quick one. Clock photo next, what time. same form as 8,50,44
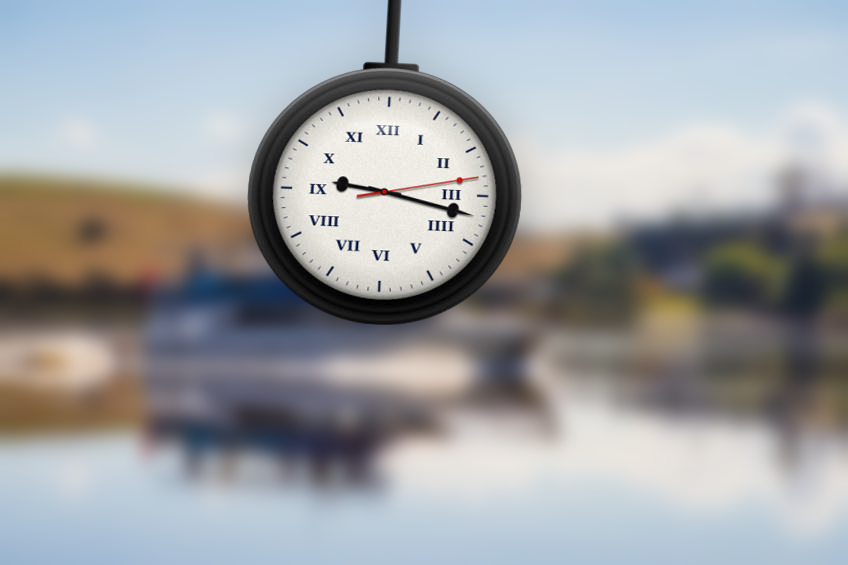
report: 9,17,13
